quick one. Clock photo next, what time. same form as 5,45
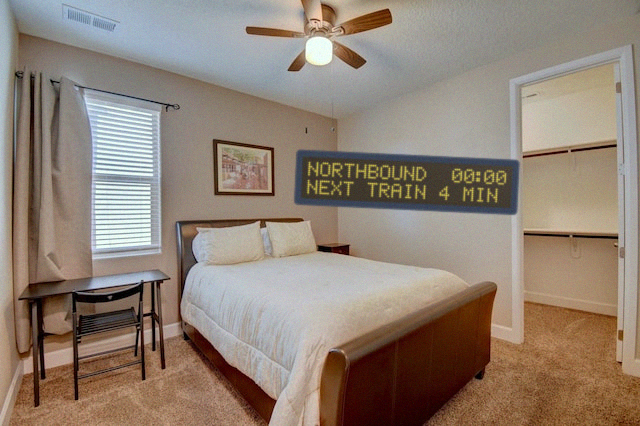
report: 0,00
